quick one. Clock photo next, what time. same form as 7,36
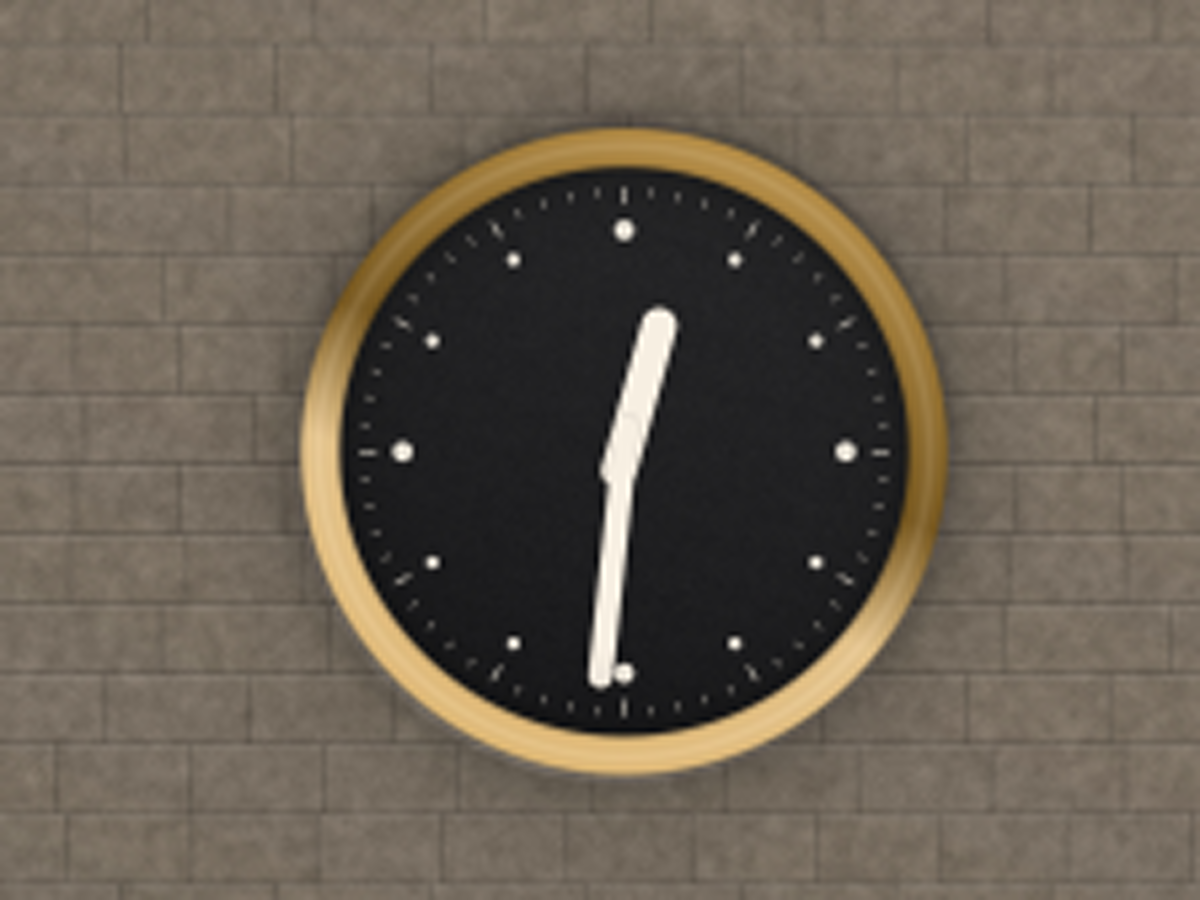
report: 12,31
